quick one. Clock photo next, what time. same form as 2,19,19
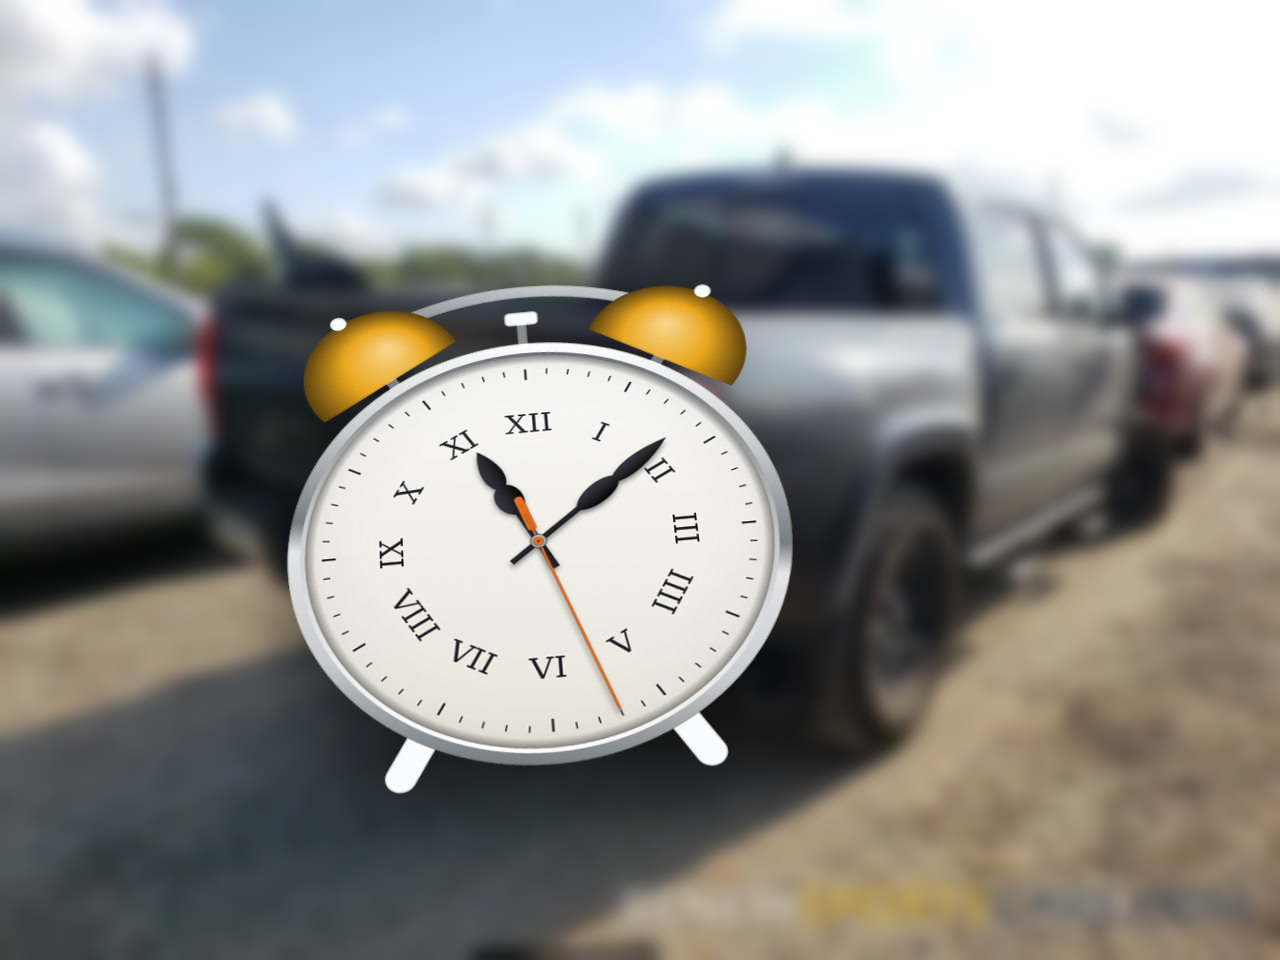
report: 11,08,27
